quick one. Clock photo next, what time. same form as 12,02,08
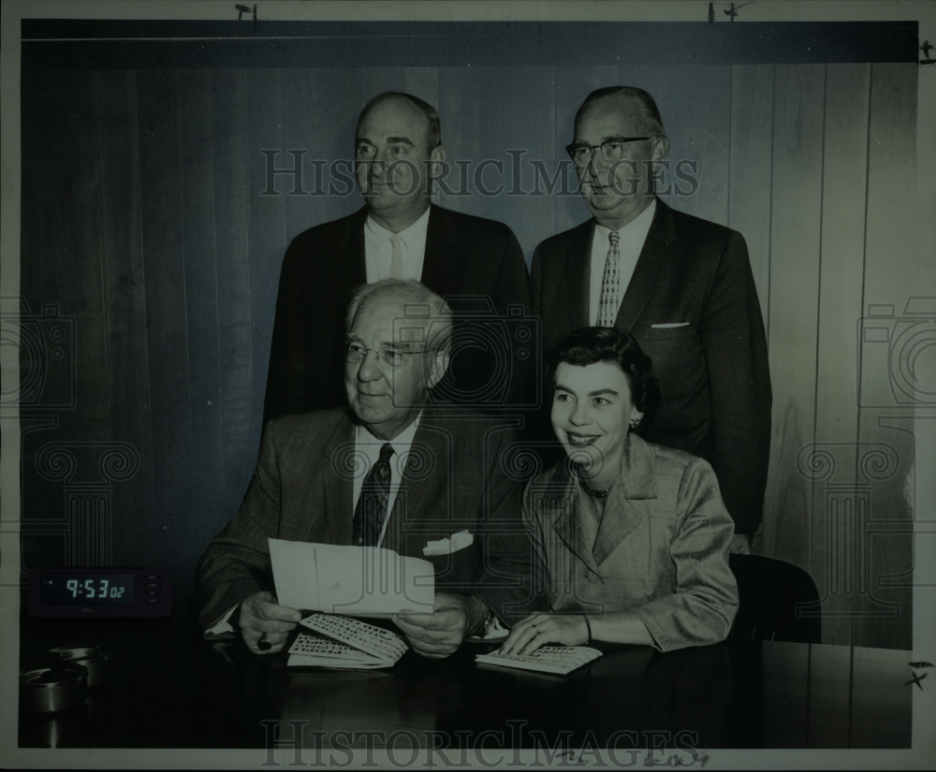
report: 9,53,02
